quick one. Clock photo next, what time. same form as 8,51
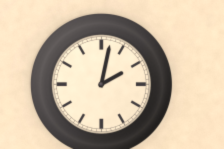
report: 2,02
